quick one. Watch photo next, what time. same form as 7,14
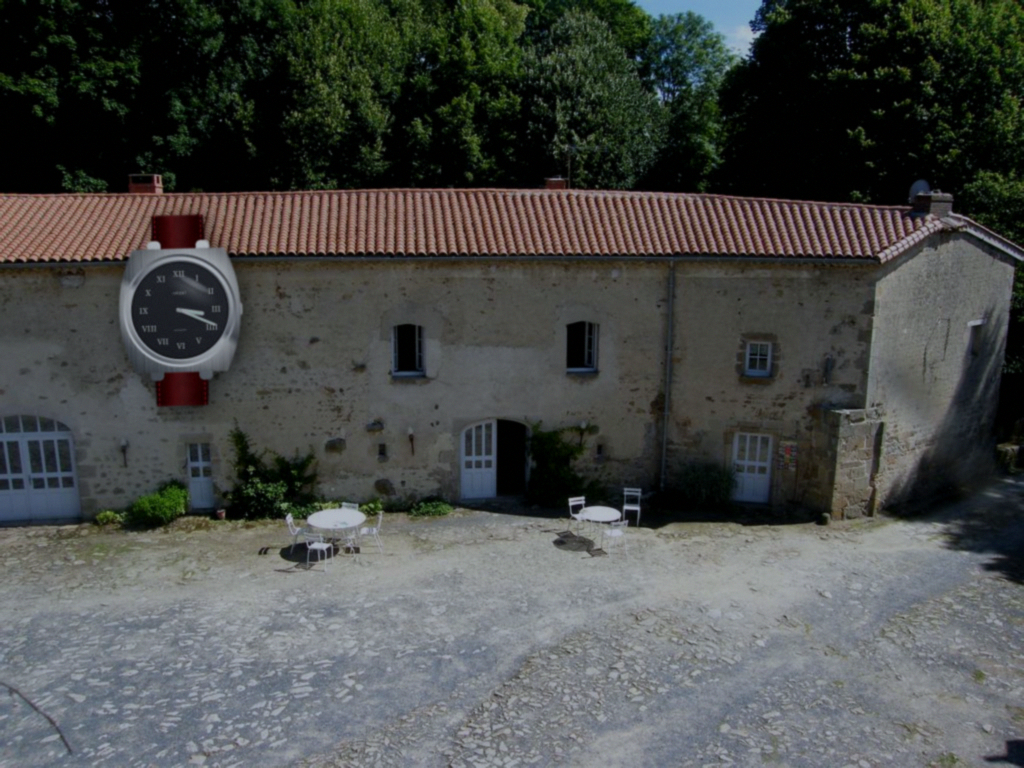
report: 3,19
